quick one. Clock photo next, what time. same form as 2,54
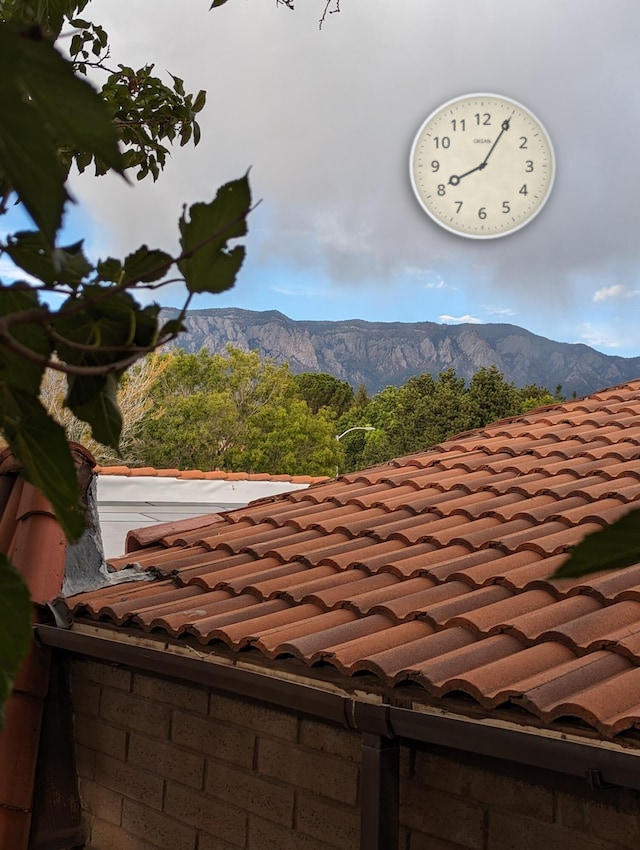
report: 8,05
